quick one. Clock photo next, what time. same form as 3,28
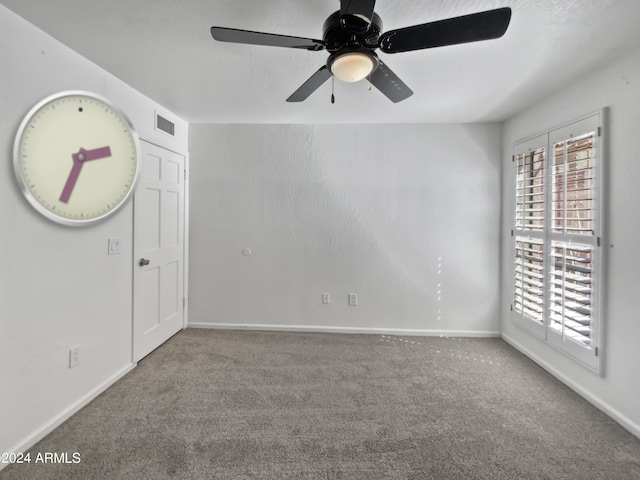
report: 2,34
